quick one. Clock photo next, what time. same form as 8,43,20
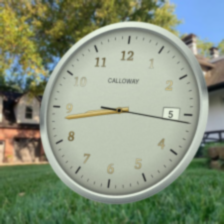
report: 8,43,16
